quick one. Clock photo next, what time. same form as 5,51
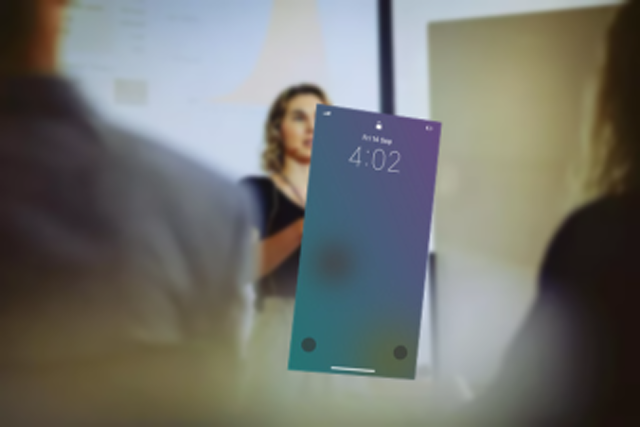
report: 4,02
